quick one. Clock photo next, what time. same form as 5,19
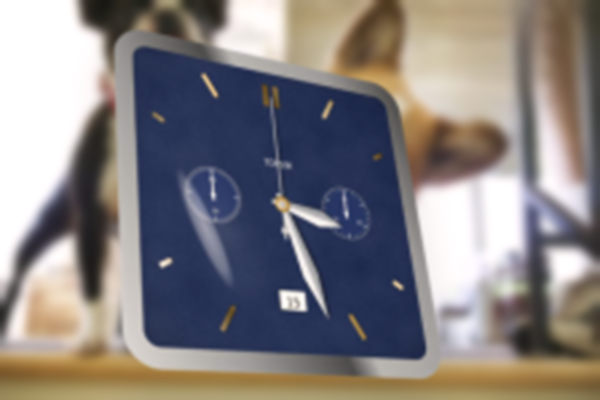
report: 3,27
